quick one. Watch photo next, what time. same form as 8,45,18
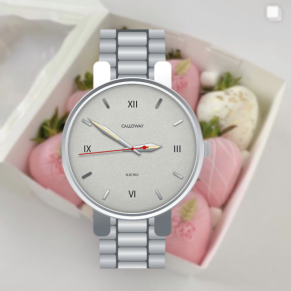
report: 2,50,44
